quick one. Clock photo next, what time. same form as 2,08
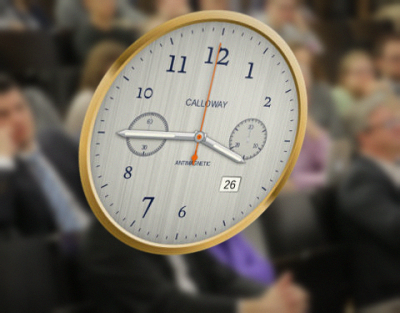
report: 3,45
